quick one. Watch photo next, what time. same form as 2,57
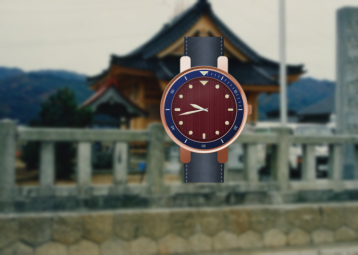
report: 9,43
